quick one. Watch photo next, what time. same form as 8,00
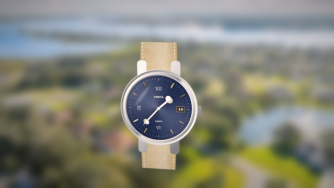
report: 1,37
